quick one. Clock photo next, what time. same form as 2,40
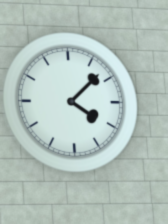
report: 4,08
